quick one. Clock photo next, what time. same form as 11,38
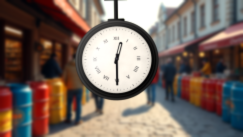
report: 12,30
